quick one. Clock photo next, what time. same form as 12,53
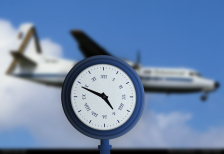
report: 4,49
